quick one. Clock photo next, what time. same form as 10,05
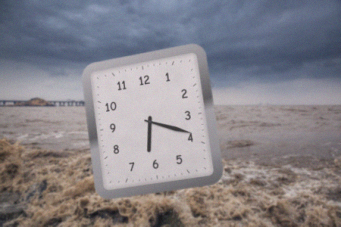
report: 6,19
